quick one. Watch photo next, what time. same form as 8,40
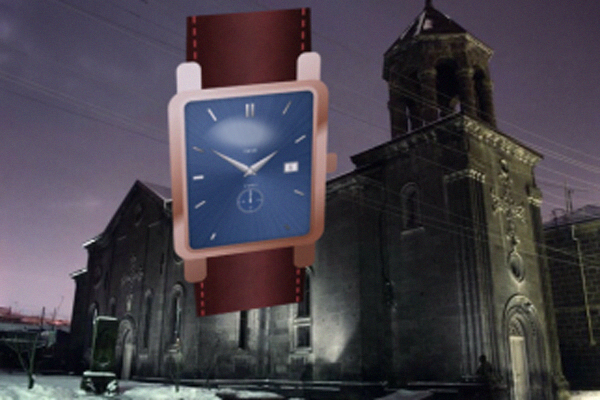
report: 1,51
